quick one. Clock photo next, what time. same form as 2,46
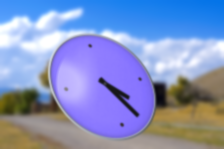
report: 4,25
